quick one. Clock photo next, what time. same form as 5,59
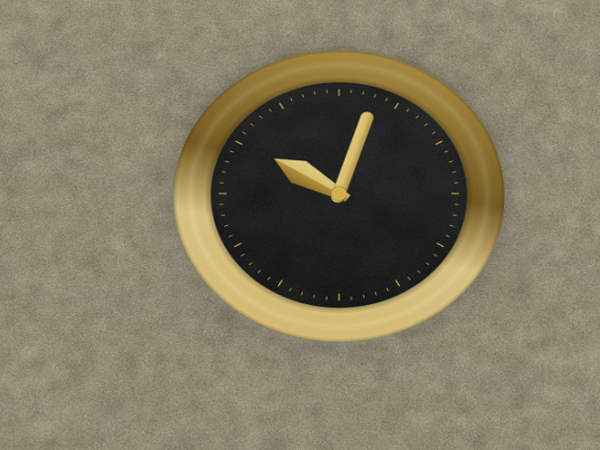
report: 10,03
